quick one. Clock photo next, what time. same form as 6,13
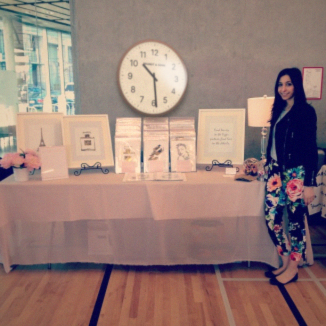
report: 10,29
